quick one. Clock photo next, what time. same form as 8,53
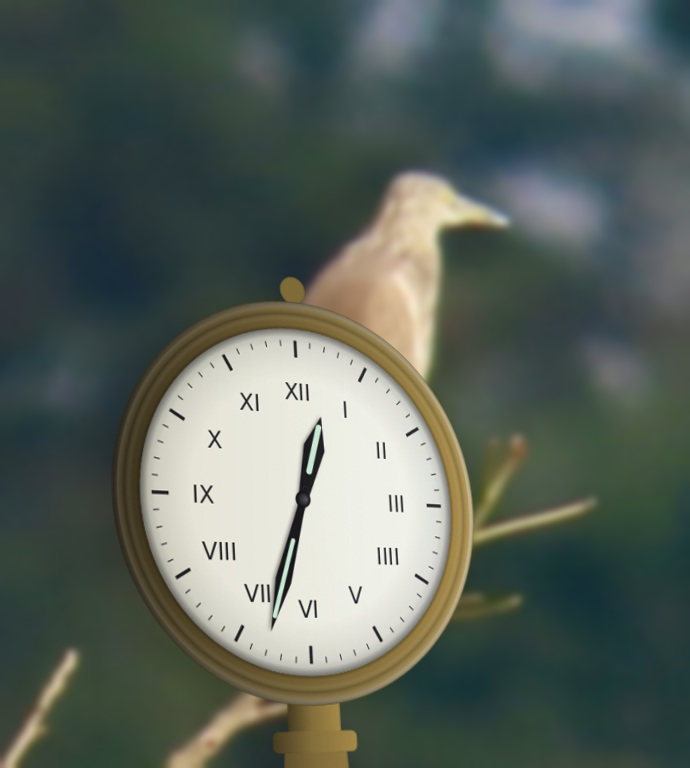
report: 12,33
